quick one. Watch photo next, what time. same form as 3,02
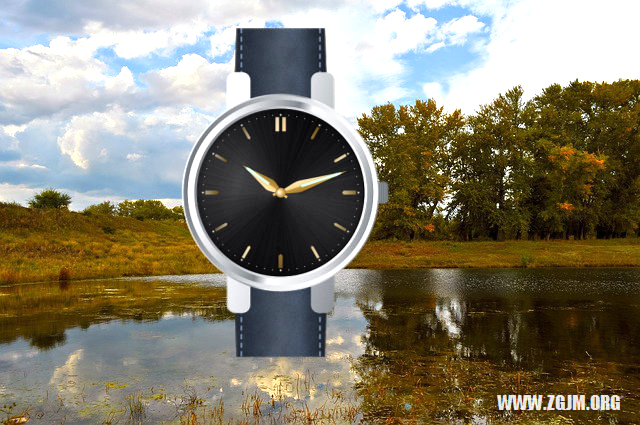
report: 10,12
